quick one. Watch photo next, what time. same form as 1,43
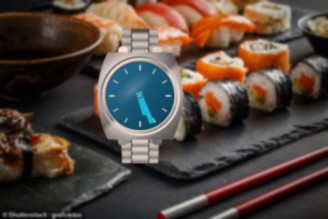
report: 5,26
